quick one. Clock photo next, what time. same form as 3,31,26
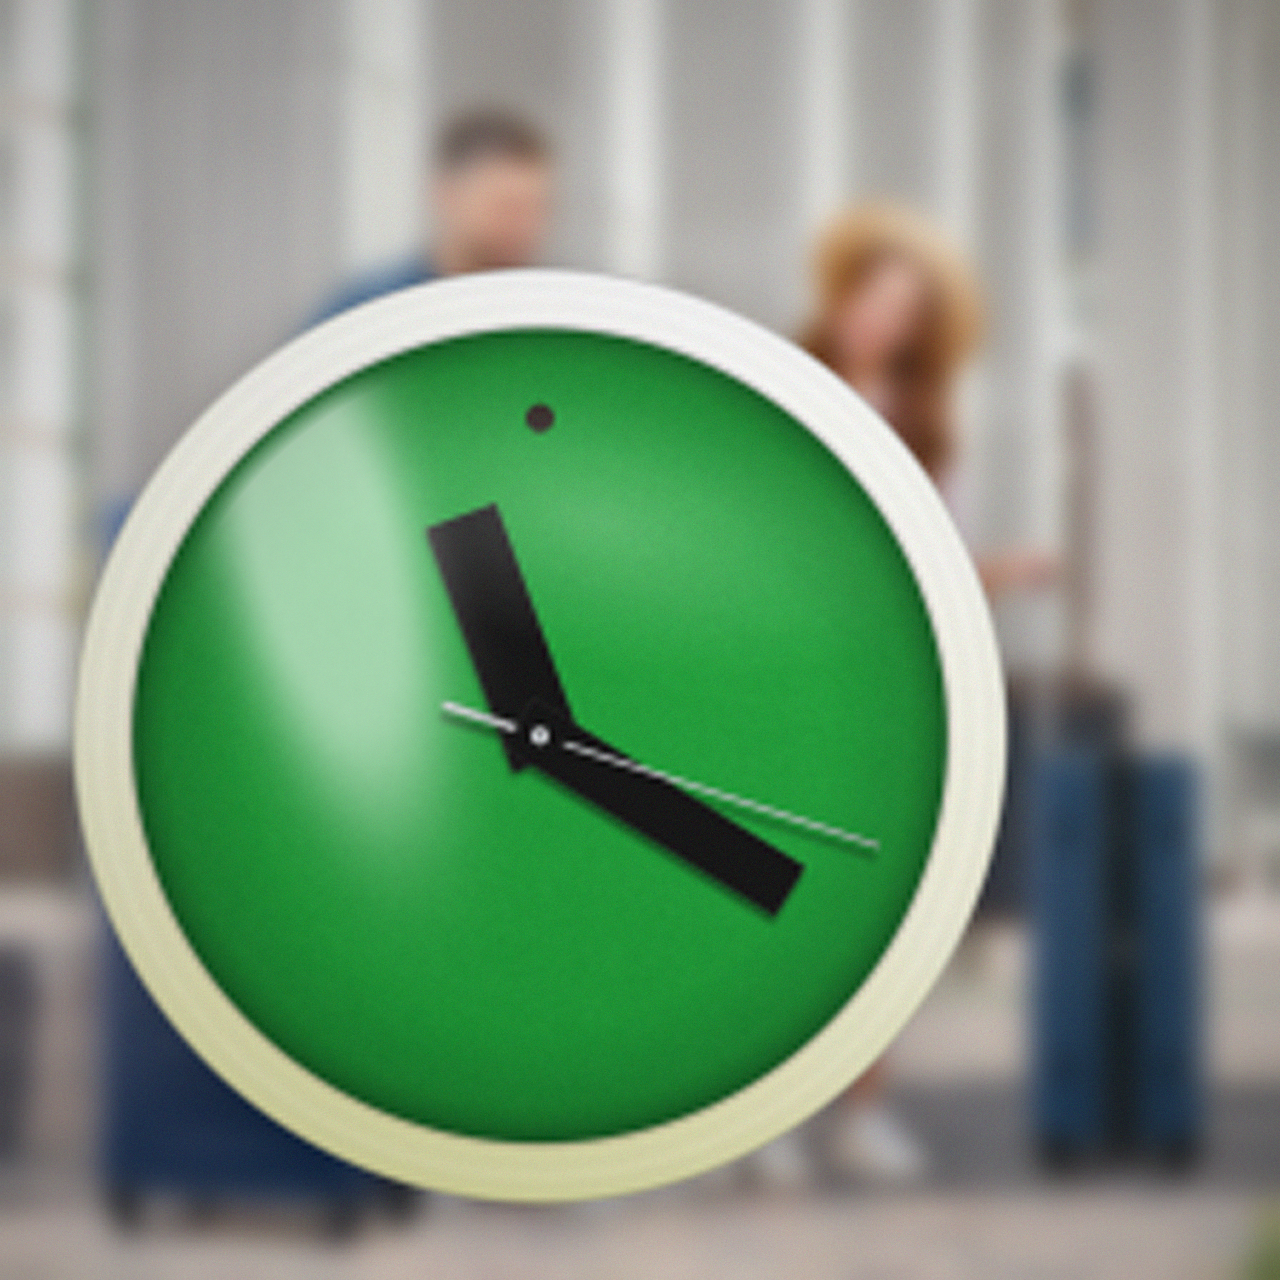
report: 11,20,18
